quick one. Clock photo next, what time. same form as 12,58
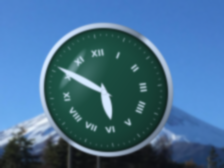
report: 5,51
